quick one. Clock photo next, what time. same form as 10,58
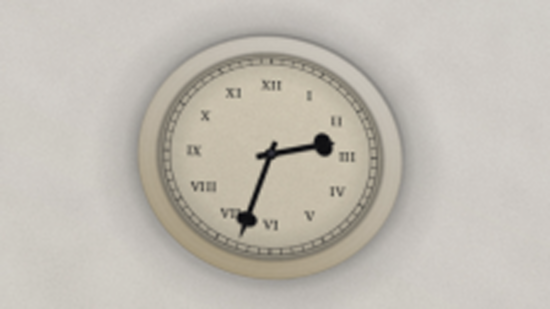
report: 2,33
